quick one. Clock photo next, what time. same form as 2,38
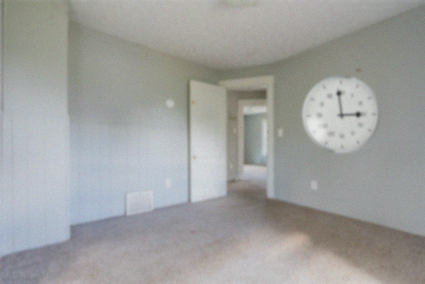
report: 2,59
